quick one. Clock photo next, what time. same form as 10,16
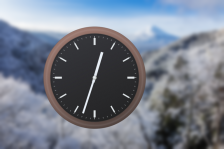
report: 12,33
